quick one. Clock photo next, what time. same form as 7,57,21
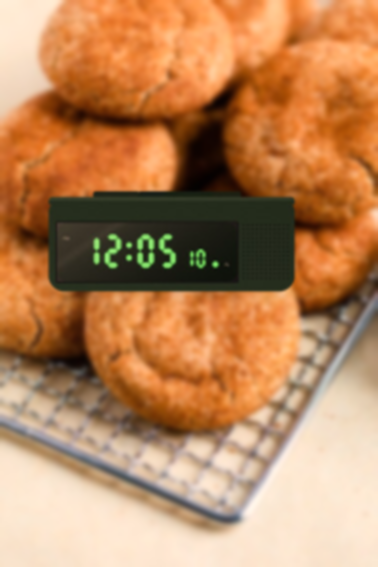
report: 12,05,10
